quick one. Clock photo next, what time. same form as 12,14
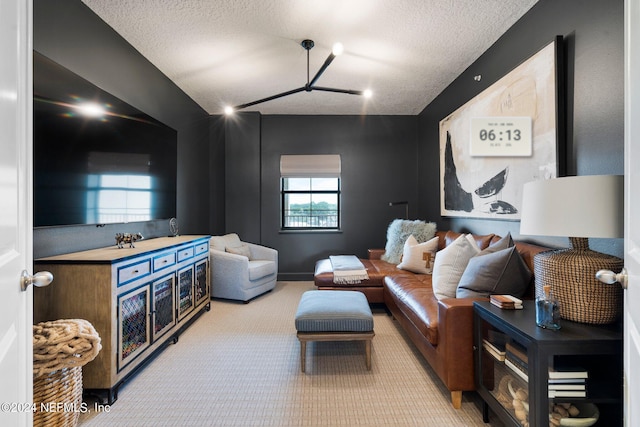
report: 6,13
